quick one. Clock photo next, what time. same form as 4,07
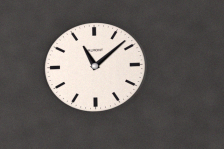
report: 11,08
